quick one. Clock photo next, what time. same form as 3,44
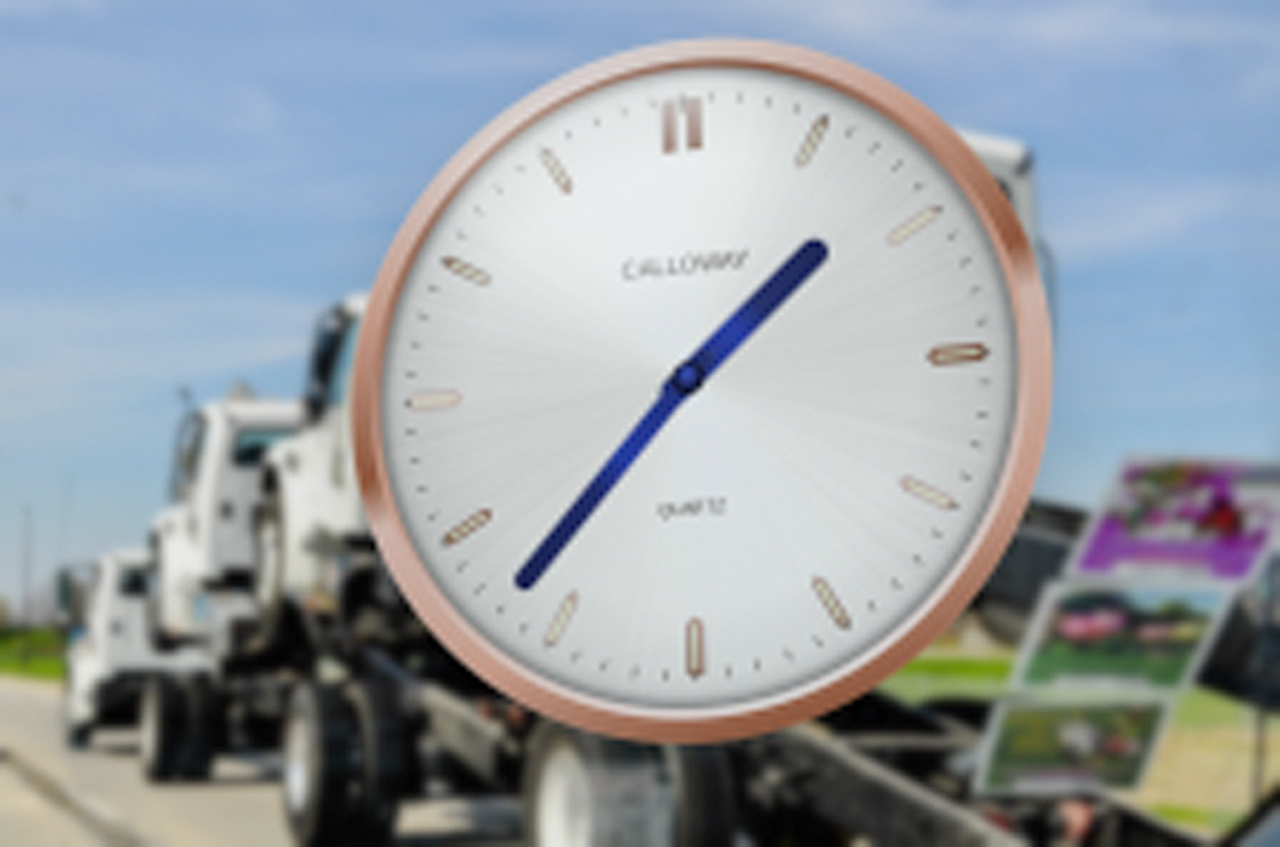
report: 1,37
